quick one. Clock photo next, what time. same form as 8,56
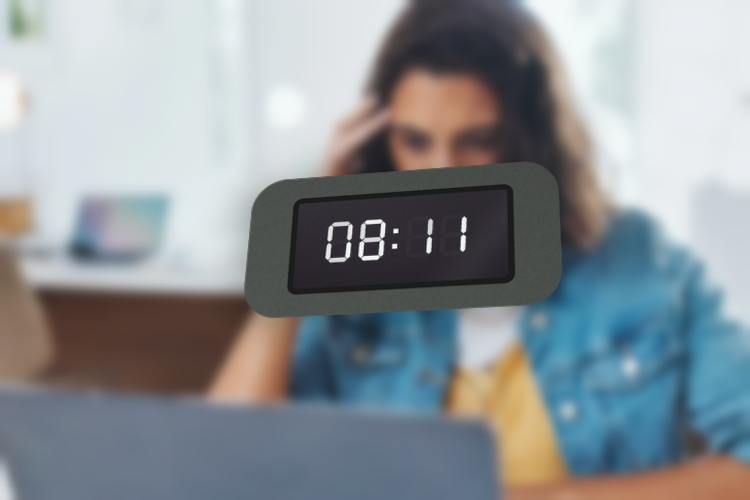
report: 8,11
